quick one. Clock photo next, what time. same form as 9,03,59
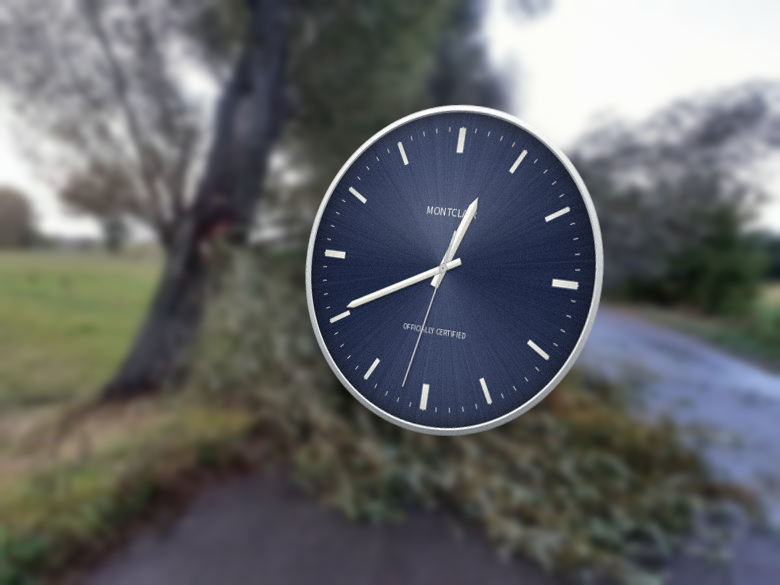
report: 12,40,32
